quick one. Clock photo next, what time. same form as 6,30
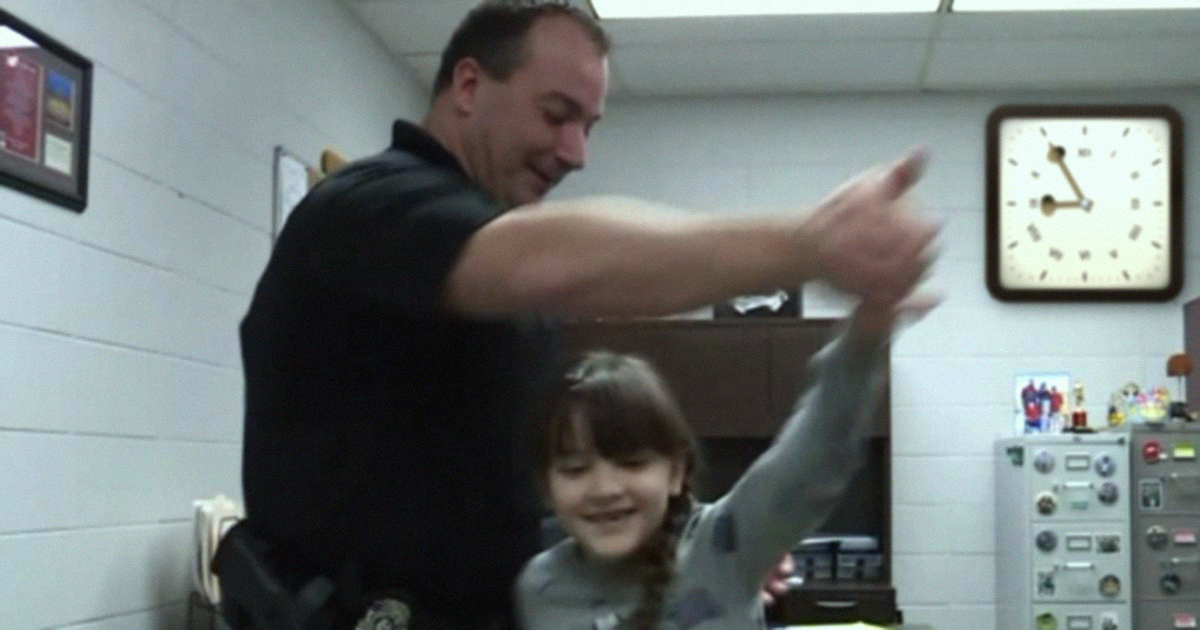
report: 8,55
